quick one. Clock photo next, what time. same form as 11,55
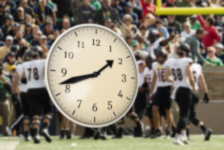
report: 1,42
